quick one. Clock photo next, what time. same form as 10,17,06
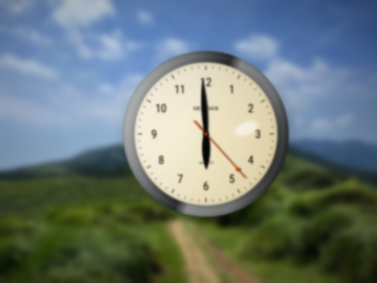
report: 5,59,23
